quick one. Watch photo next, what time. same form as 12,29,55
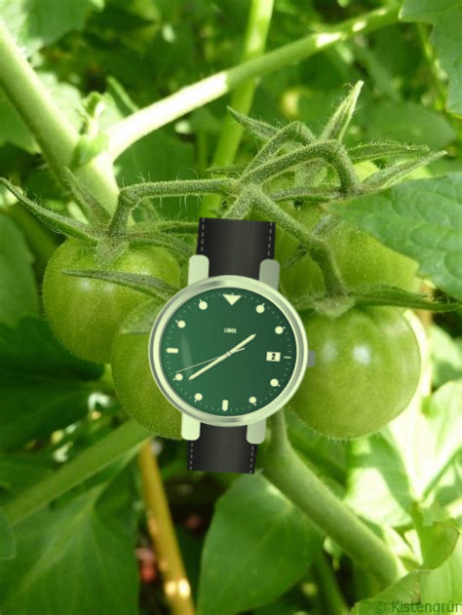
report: 1,38,41
